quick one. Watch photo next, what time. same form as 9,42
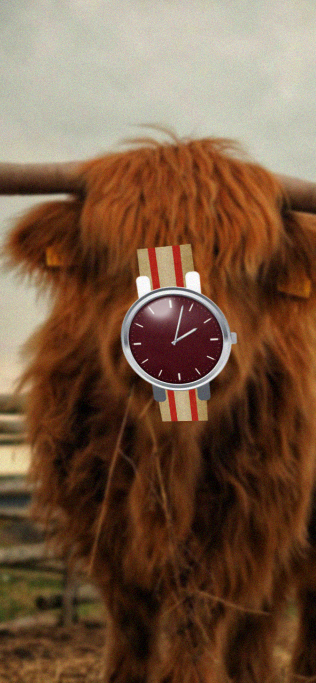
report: 2,03
